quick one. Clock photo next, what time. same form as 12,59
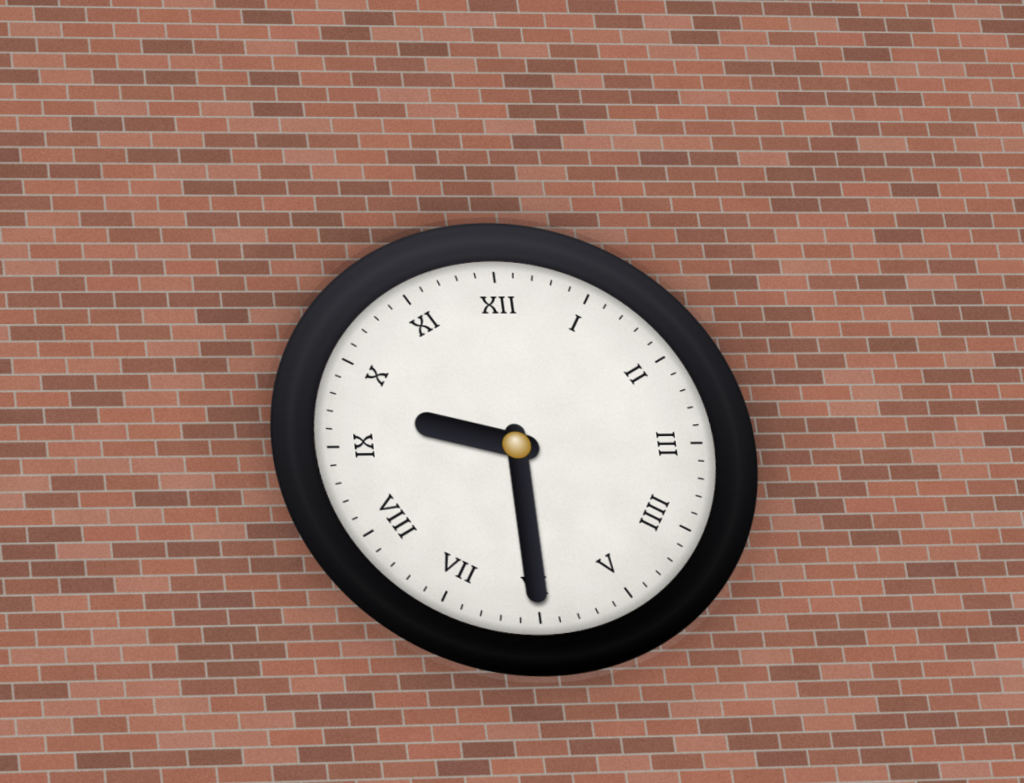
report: 9,30
